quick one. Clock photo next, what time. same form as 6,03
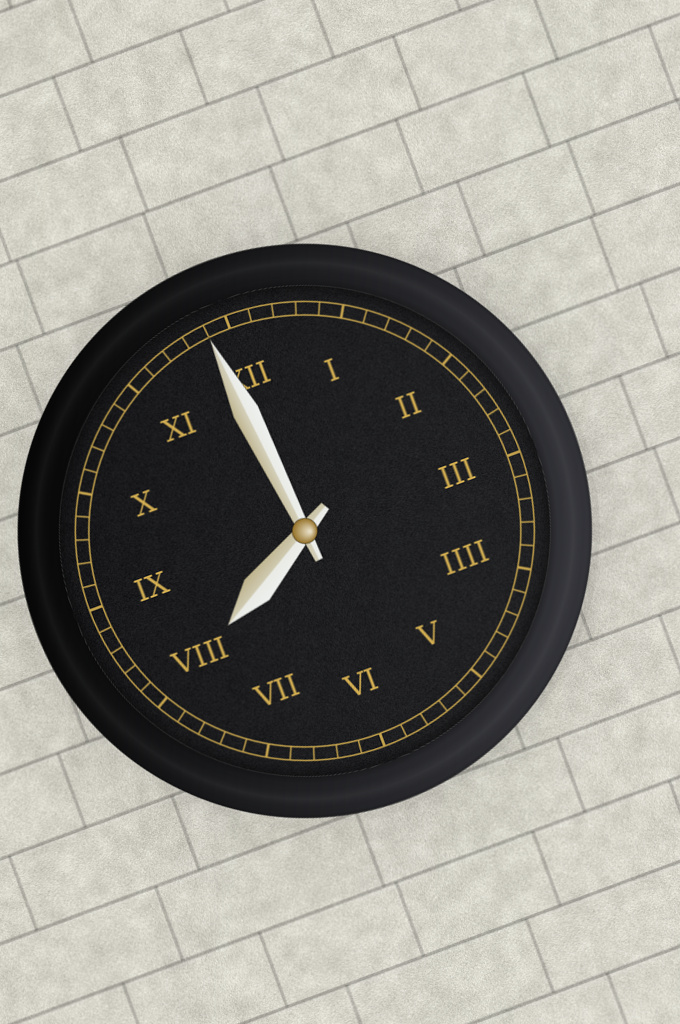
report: 7,59
